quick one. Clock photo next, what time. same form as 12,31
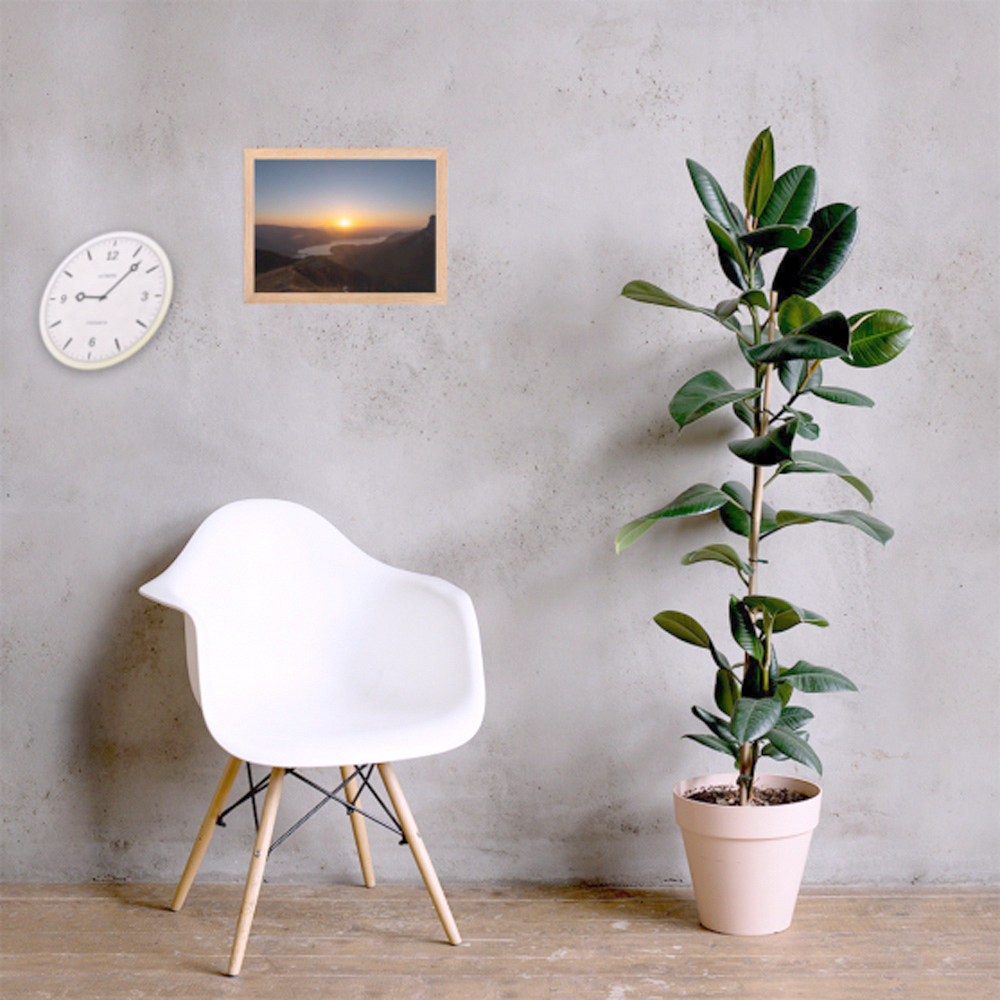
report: 9,07
